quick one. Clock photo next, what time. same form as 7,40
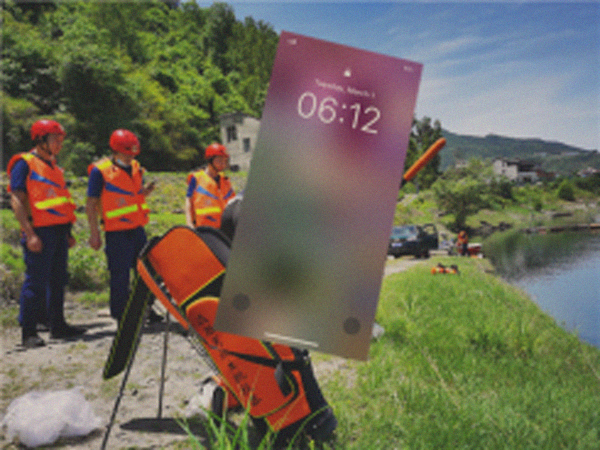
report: 6,12
